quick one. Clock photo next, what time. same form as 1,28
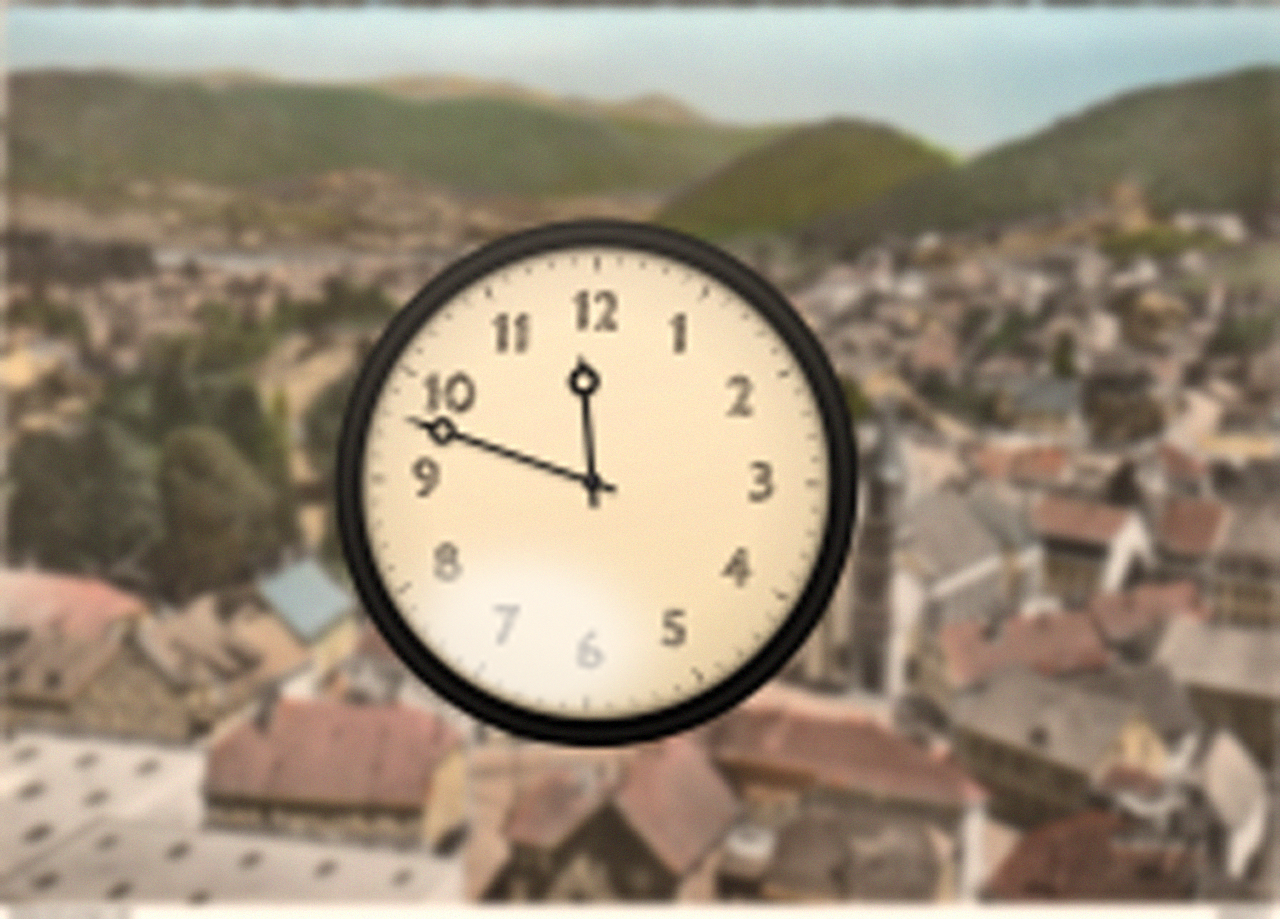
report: 11,48
